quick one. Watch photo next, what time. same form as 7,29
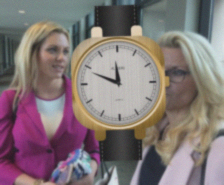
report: 11,49
